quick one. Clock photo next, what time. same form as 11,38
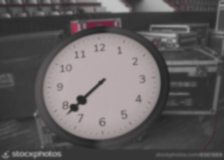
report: 7,38
